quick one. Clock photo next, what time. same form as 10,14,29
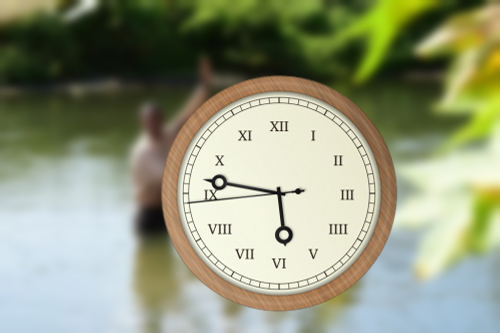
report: 5,46,44
